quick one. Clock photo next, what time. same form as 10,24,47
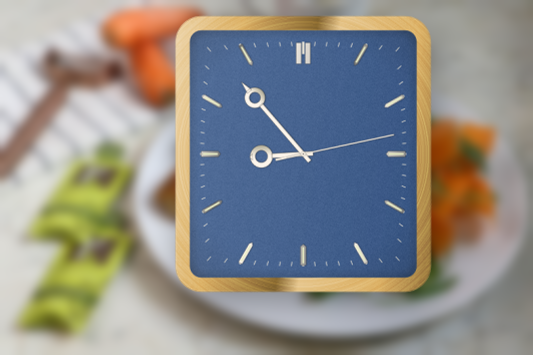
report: 8,53,13
